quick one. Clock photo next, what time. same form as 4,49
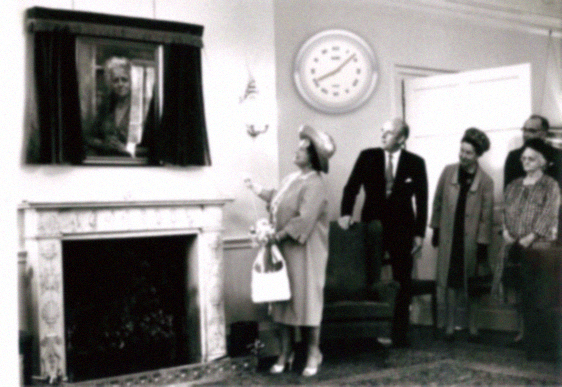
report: 8,08
